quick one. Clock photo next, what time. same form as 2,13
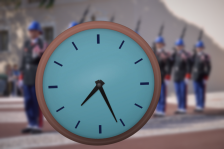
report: 7,26
